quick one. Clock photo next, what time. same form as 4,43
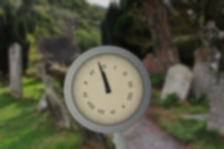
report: 11,59
